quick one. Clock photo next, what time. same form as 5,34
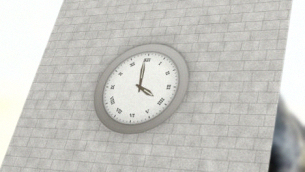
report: 3,59
